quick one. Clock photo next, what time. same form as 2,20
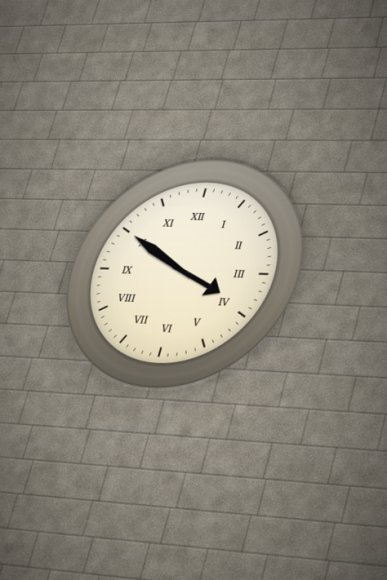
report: 3,50
